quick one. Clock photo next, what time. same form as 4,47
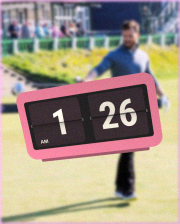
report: 1,26
